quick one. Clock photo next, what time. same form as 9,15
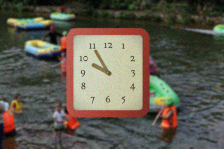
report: 9,55
